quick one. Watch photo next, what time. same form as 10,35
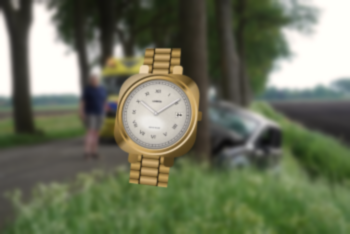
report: 10,09
